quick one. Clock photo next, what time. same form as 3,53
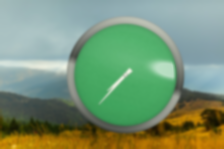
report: 7,37
